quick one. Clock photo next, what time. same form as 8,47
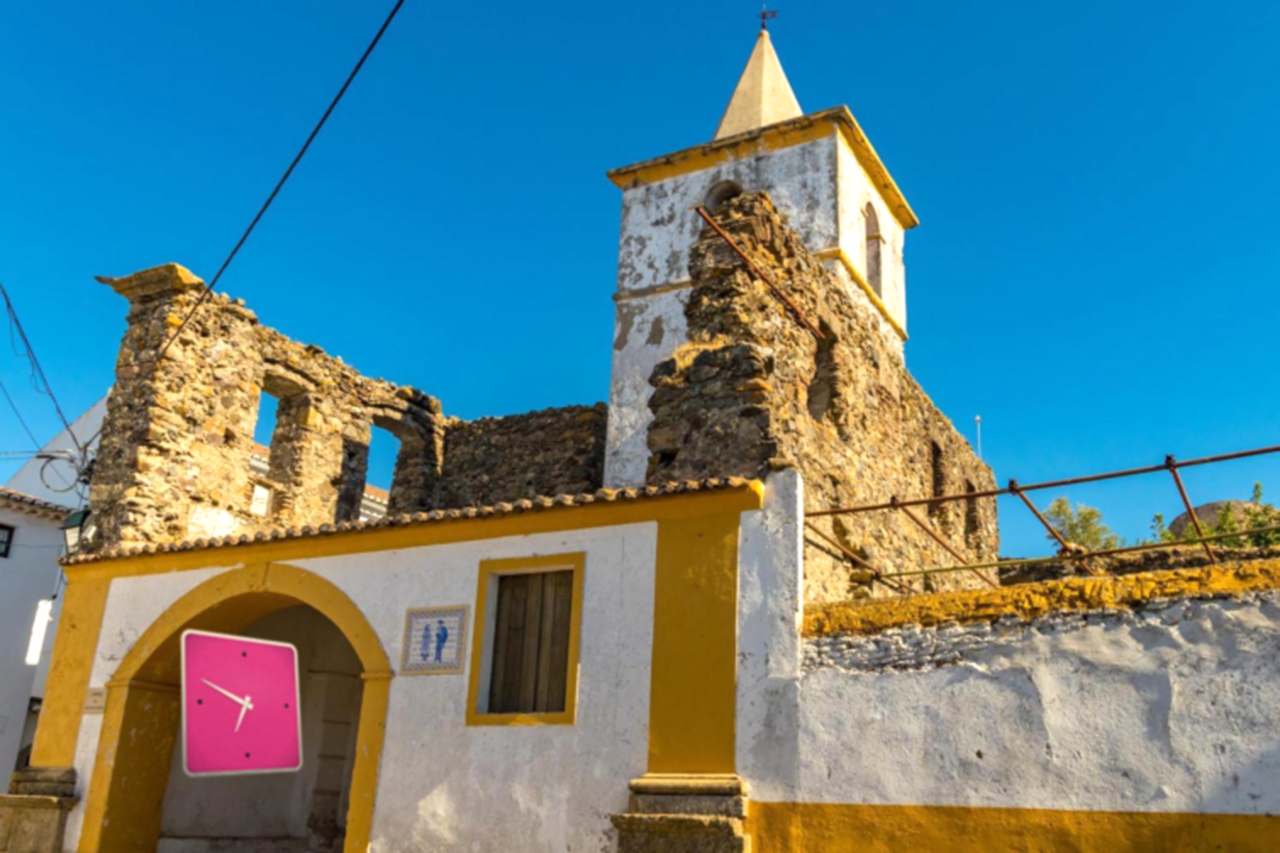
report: 6,49
